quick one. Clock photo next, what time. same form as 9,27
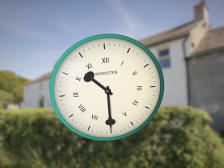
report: 10,30
